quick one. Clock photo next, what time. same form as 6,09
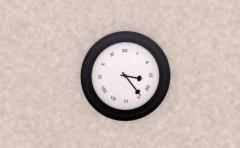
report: 3,24
